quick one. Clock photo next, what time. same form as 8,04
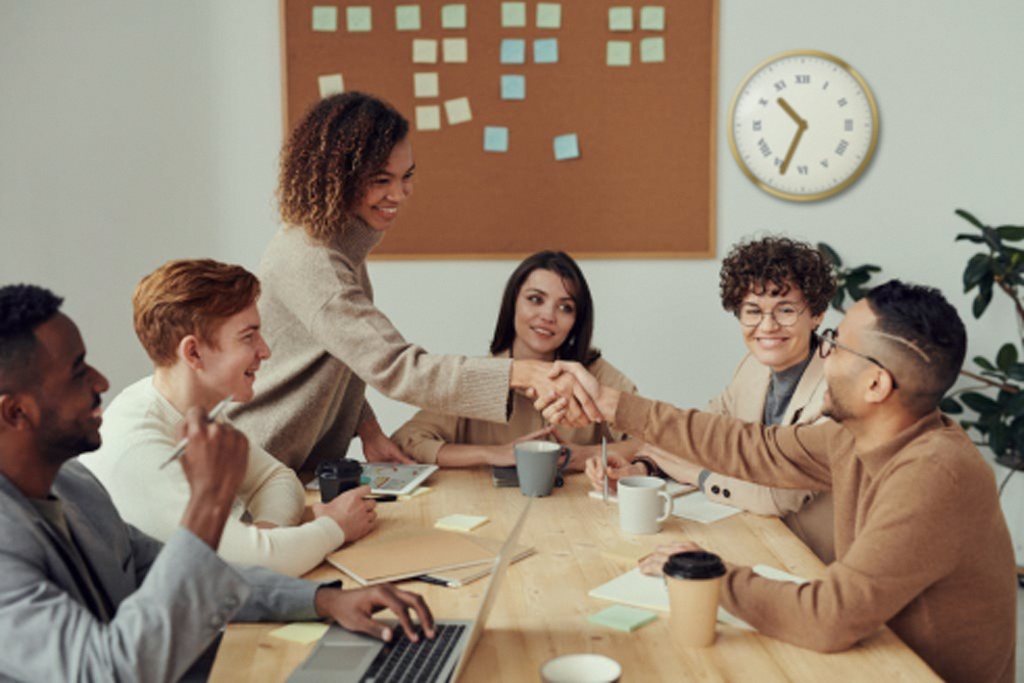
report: 10,34
